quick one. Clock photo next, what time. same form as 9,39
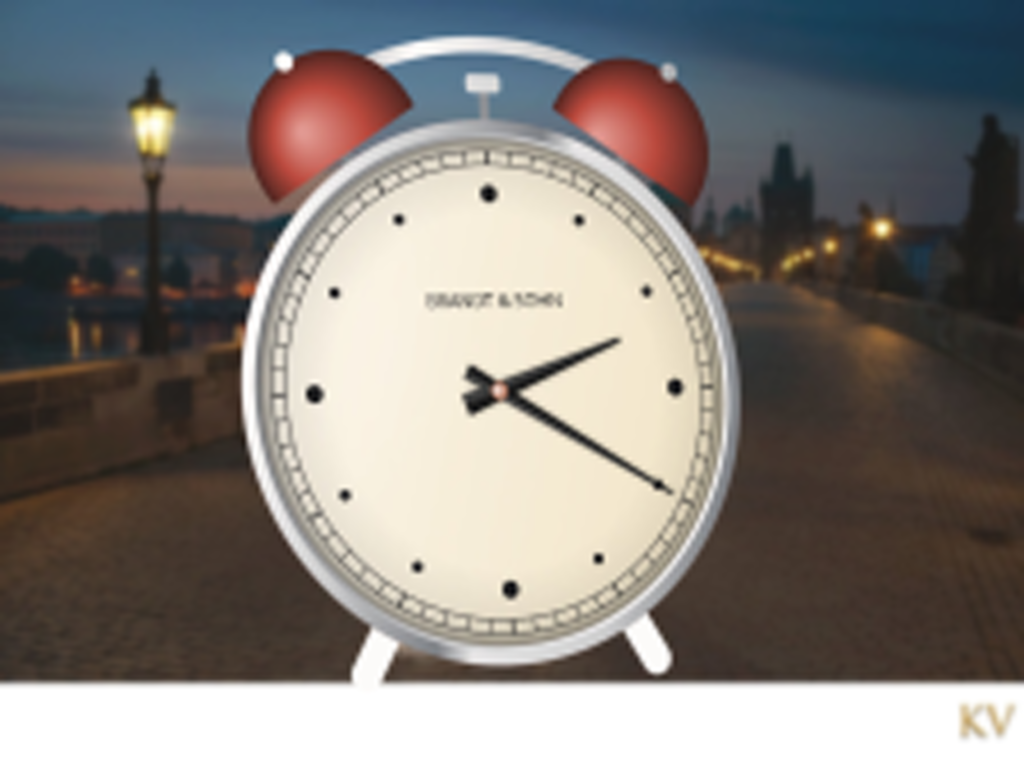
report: 2,20
